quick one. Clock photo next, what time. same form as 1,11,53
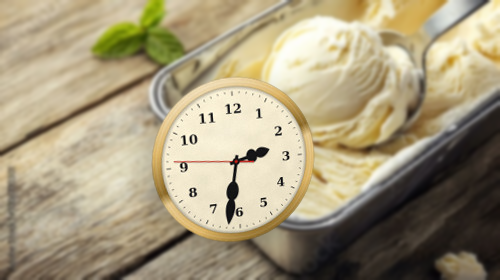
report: 2,31,46
